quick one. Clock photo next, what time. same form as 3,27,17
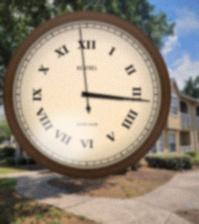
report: 3,15,59
